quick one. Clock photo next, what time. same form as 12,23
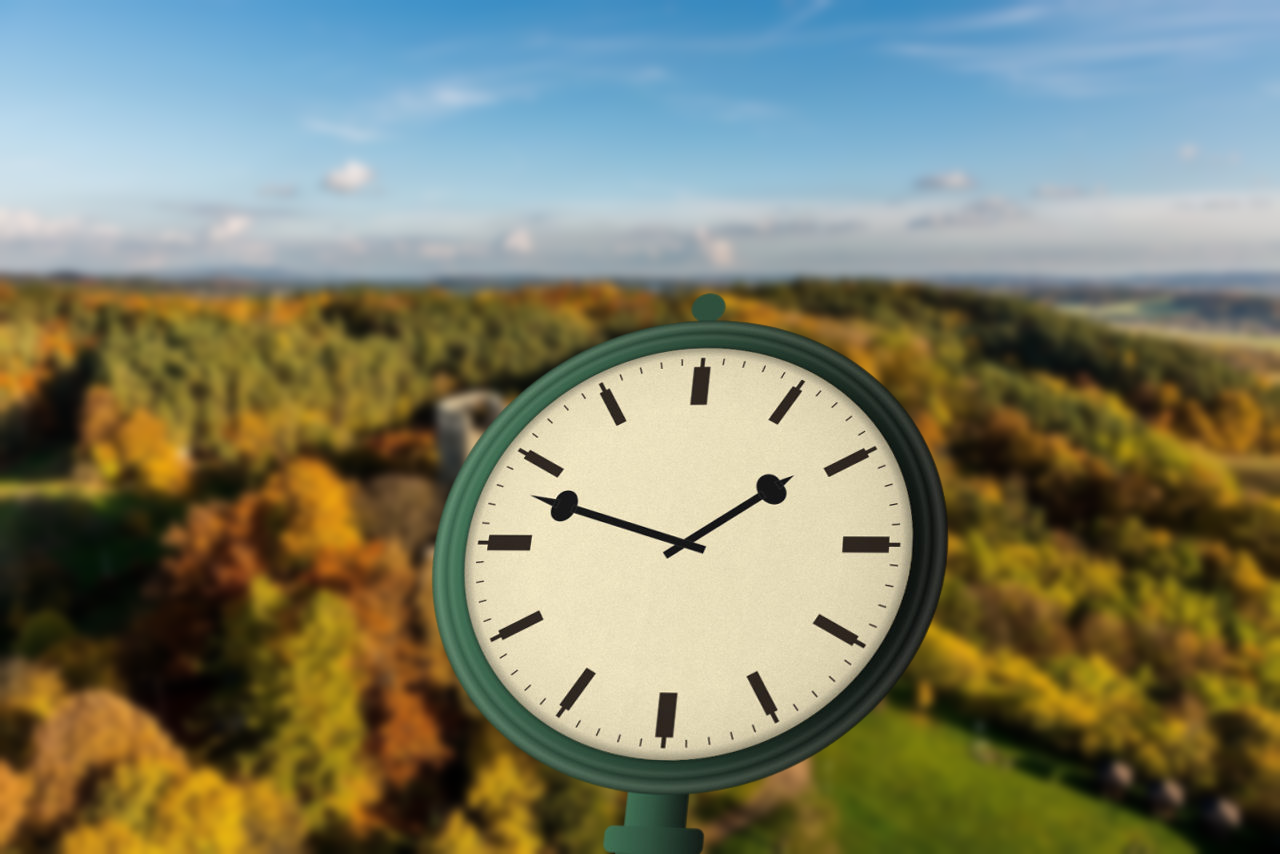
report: 1,48
